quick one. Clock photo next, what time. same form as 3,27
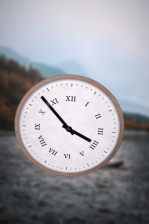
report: 3,53
